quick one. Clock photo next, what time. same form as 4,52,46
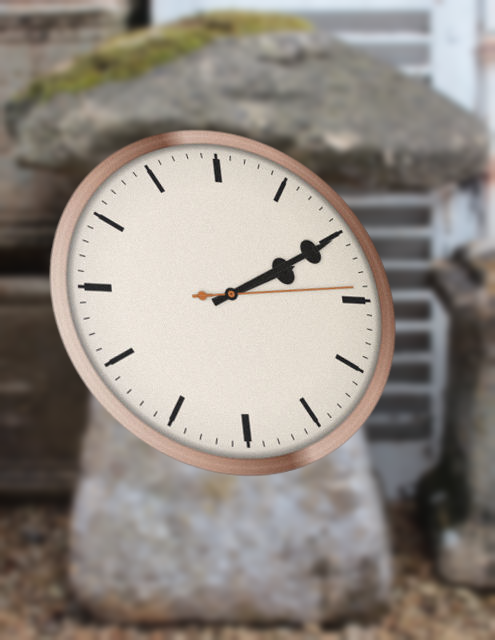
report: 2,10,14
